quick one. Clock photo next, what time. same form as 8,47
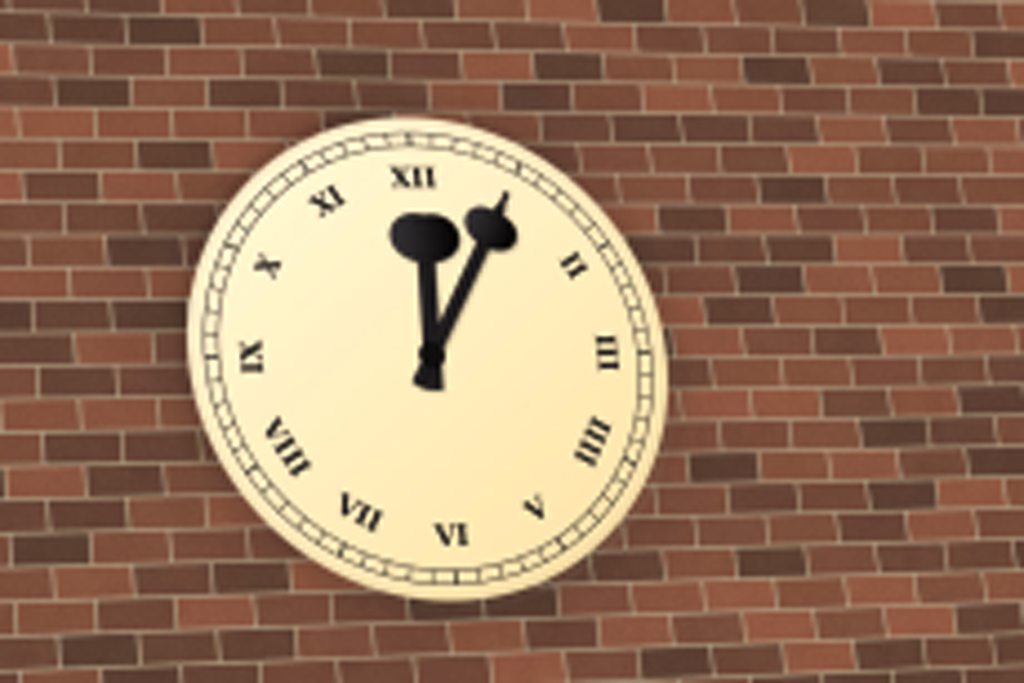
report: 12,05
